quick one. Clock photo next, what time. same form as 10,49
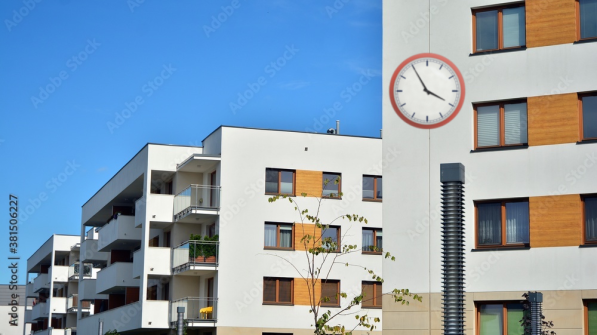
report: 3,55
